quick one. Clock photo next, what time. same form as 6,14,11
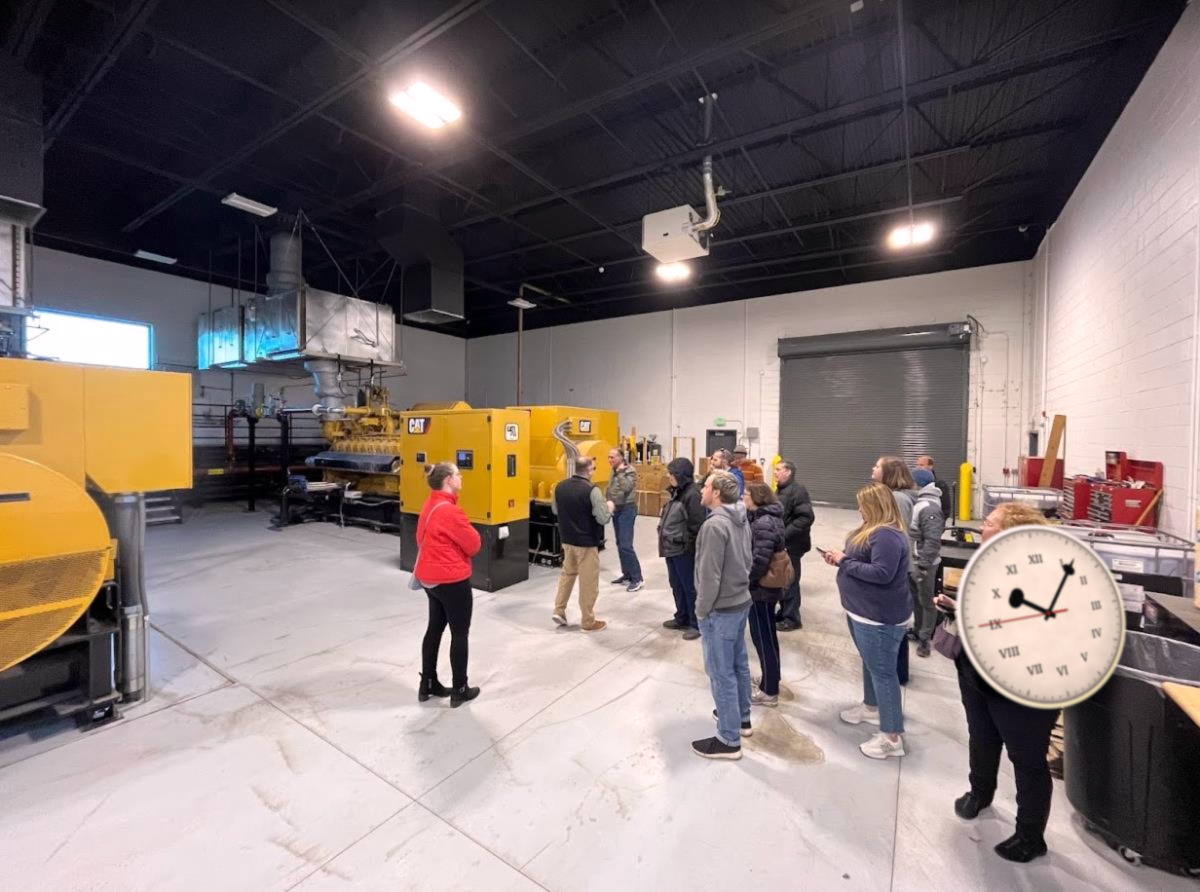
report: 10,06,45
